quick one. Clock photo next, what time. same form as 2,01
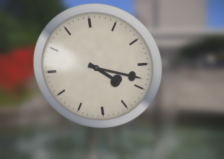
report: 4,18
